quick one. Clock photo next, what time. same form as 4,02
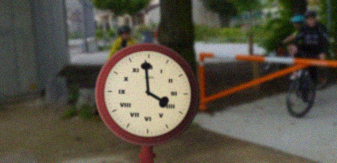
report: 3,59
